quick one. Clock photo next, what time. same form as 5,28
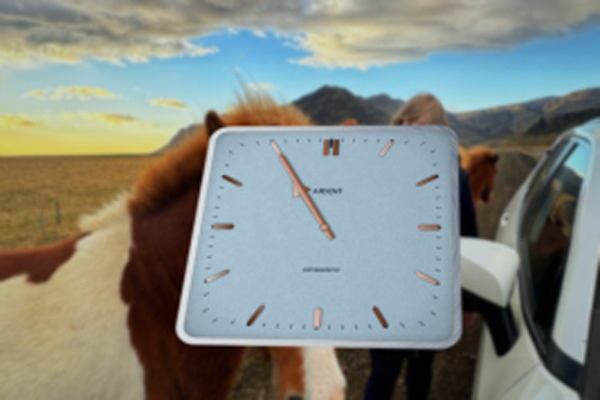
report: 10,55
